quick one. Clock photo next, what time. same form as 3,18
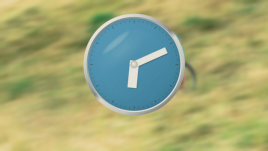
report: 6,11
